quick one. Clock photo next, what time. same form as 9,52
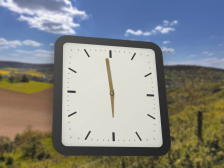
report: 5,59
